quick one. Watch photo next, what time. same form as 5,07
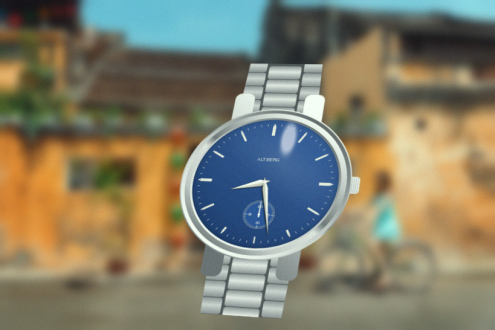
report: 8,28
